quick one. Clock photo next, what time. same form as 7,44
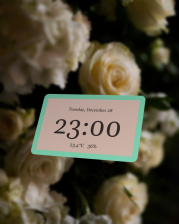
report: 23,00
